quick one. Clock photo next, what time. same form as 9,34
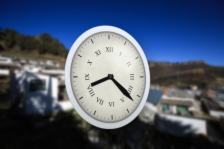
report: 8,22
